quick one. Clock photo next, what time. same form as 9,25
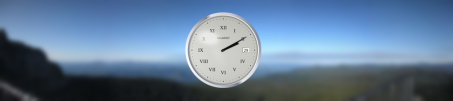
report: 2,10
